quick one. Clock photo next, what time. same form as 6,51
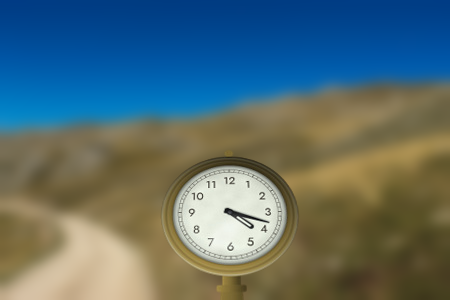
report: 4,18
